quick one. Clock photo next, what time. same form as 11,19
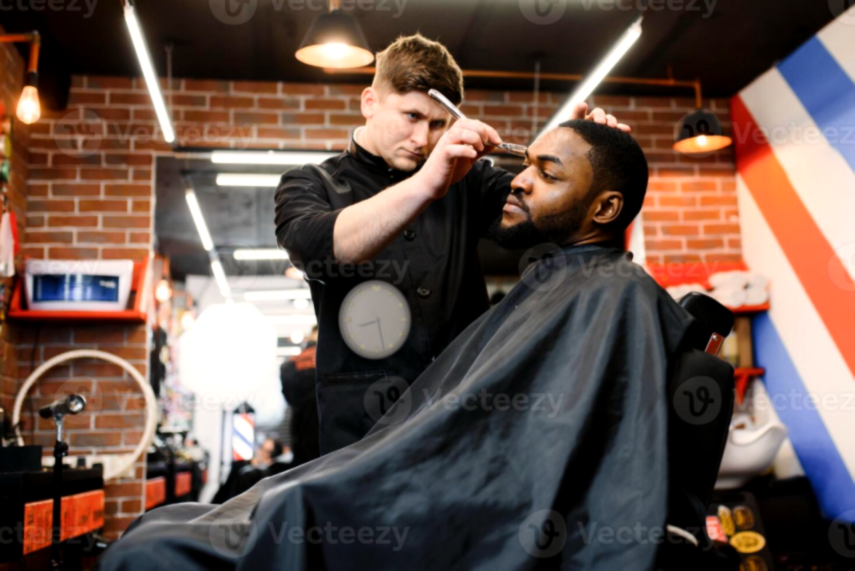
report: 8,28
